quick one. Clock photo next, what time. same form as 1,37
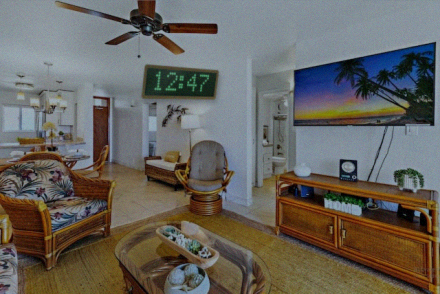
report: 12,47
